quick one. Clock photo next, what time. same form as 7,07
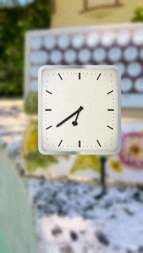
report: 6,39
